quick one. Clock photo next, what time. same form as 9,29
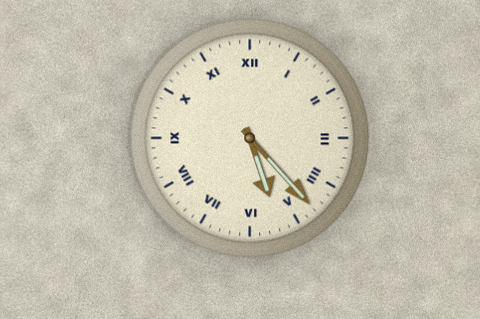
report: 5,23
